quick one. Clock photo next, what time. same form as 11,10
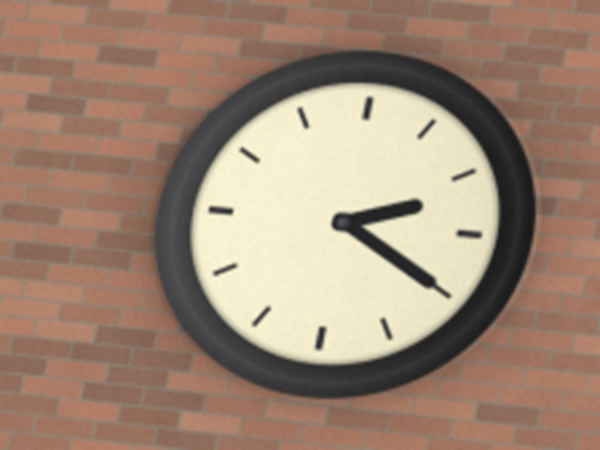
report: 2,20
